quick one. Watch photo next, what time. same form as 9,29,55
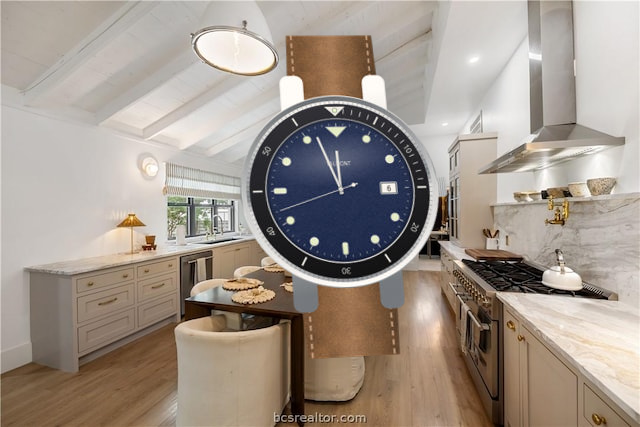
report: 11,56,42
